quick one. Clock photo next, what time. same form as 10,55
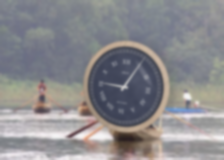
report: 9,05
